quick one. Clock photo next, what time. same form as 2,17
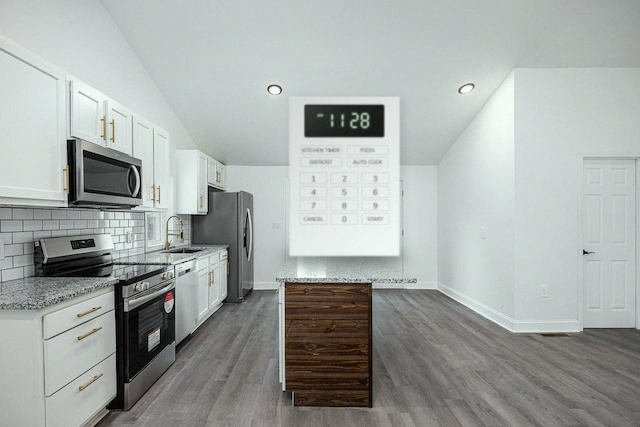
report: 11,28
